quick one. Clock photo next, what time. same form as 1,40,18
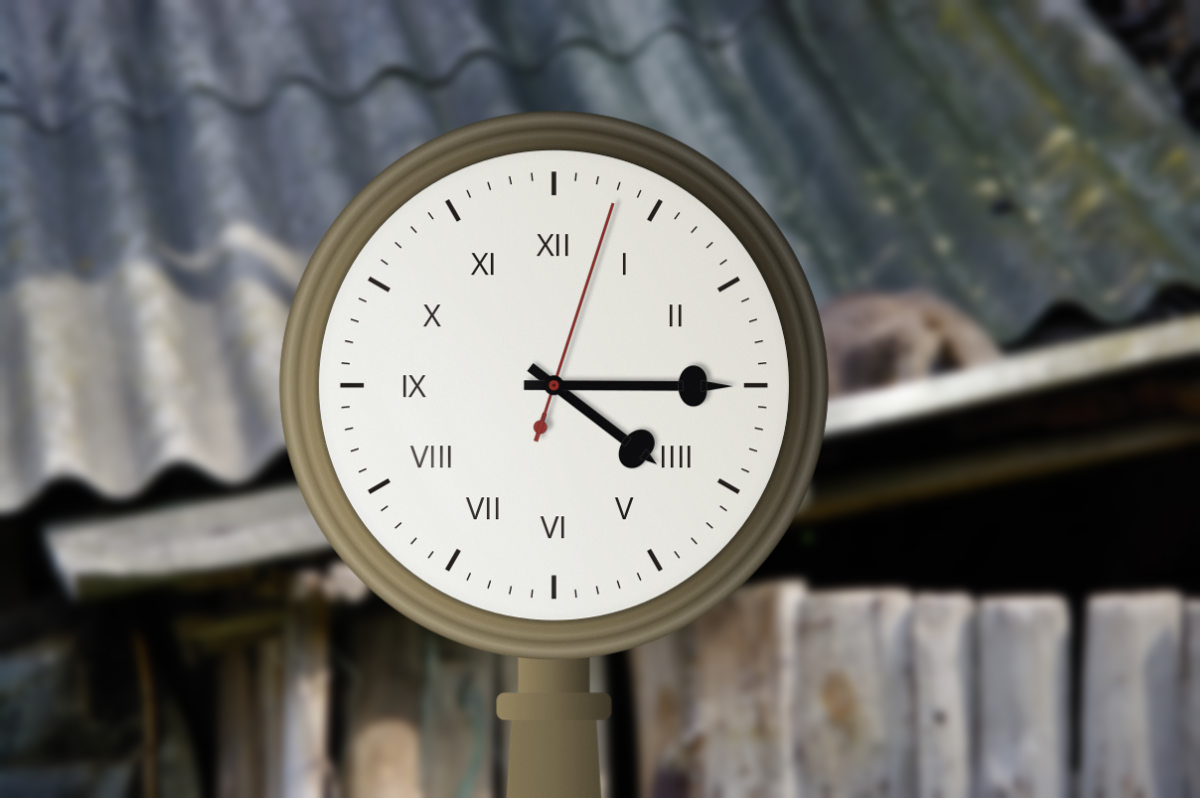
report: 4,15,03
